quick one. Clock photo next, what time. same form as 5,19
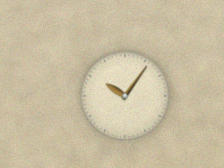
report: 10,06
